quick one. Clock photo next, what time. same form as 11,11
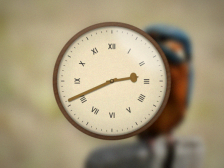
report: 2,41
